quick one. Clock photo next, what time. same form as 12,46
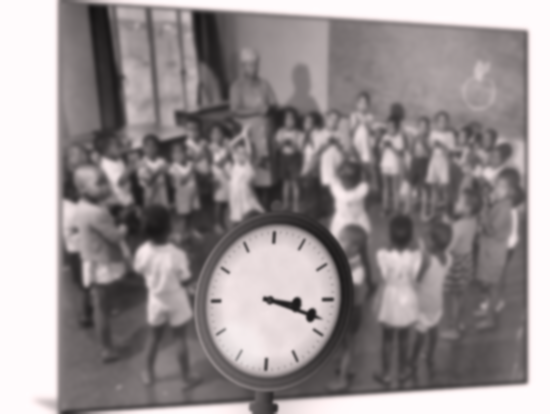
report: 3,18
